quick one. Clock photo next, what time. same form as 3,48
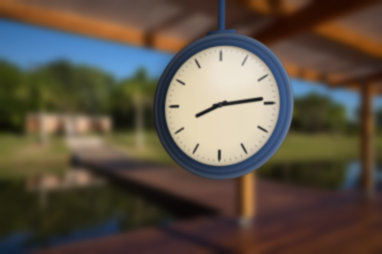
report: 8,14
